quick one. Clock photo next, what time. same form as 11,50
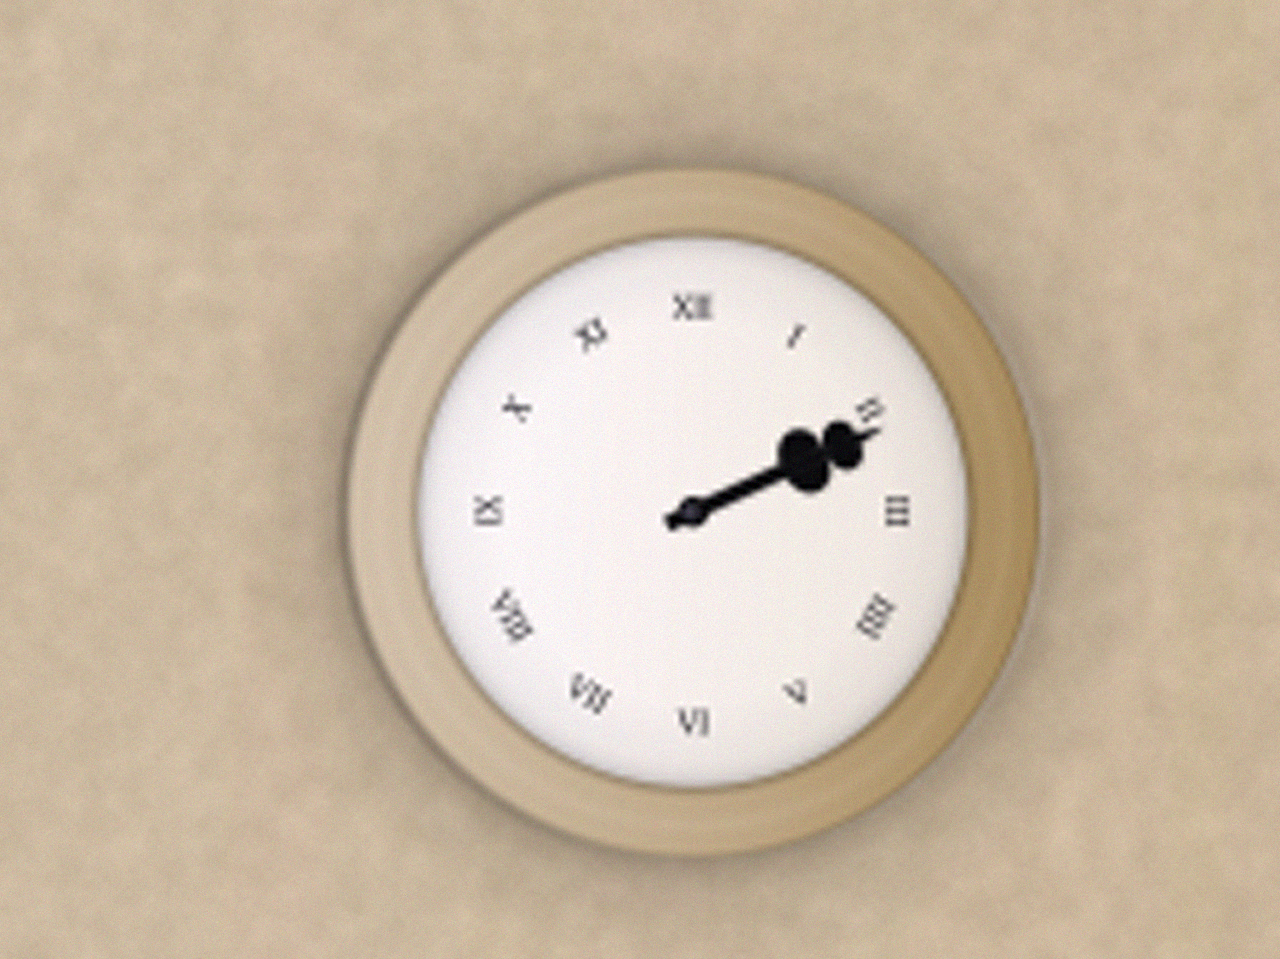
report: 2,11
